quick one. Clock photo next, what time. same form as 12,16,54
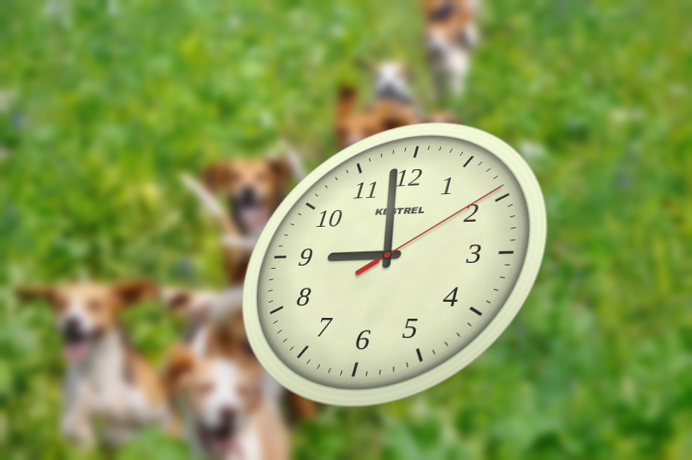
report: 8,58,09
